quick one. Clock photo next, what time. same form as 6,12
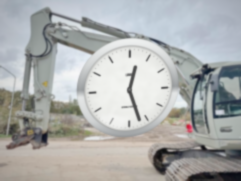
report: 12,27
